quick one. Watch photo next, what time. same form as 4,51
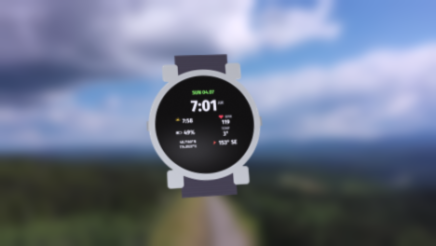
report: 7,01
